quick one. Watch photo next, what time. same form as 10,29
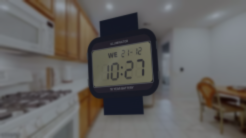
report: 10,27
